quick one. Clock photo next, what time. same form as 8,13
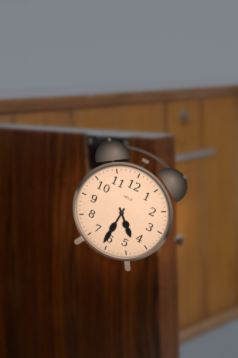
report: 4,31
